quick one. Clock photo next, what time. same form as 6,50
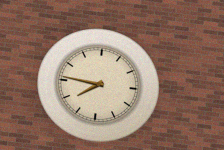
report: 7,46
